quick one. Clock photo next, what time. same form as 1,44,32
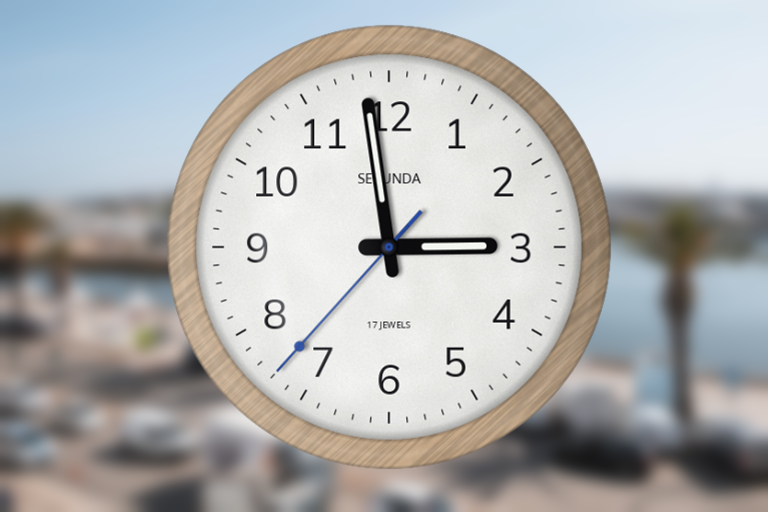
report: 2,58,37
